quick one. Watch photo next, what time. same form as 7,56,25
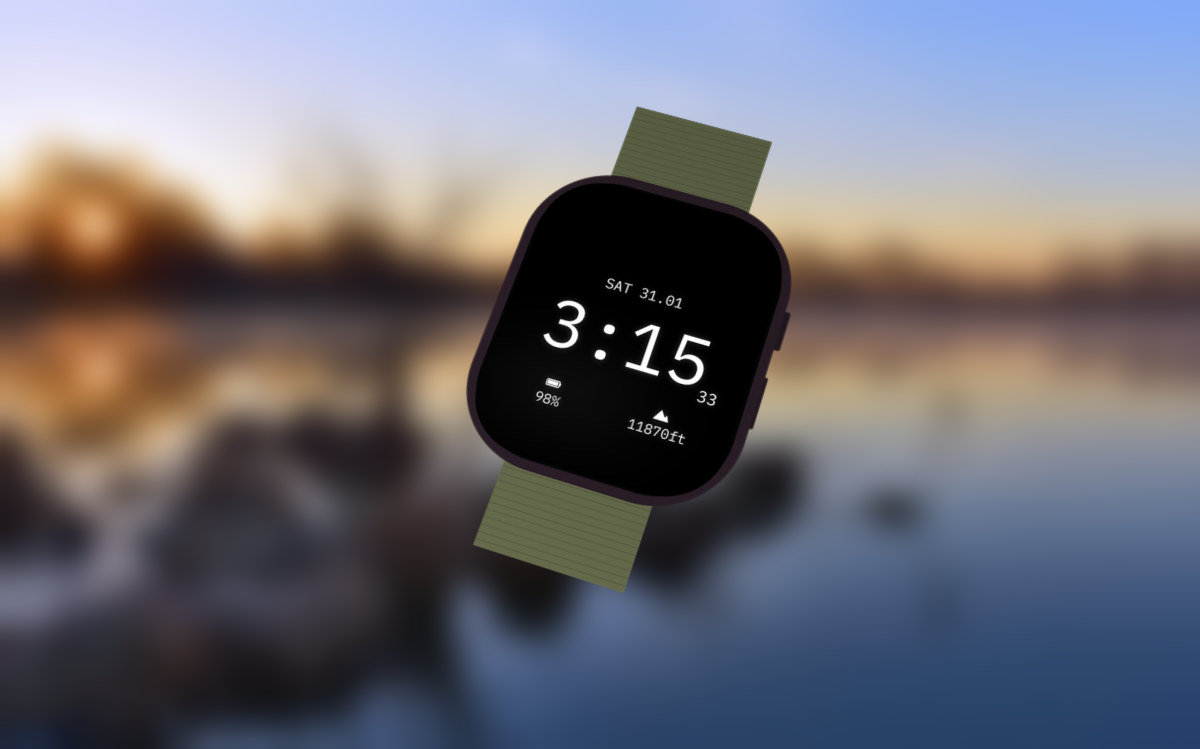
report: 3,15,33
